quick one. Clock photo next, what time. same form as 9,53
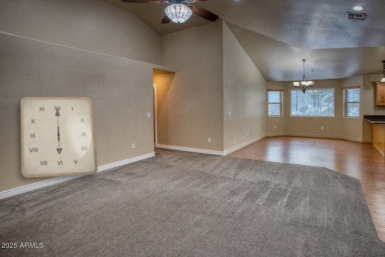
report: 6,00
